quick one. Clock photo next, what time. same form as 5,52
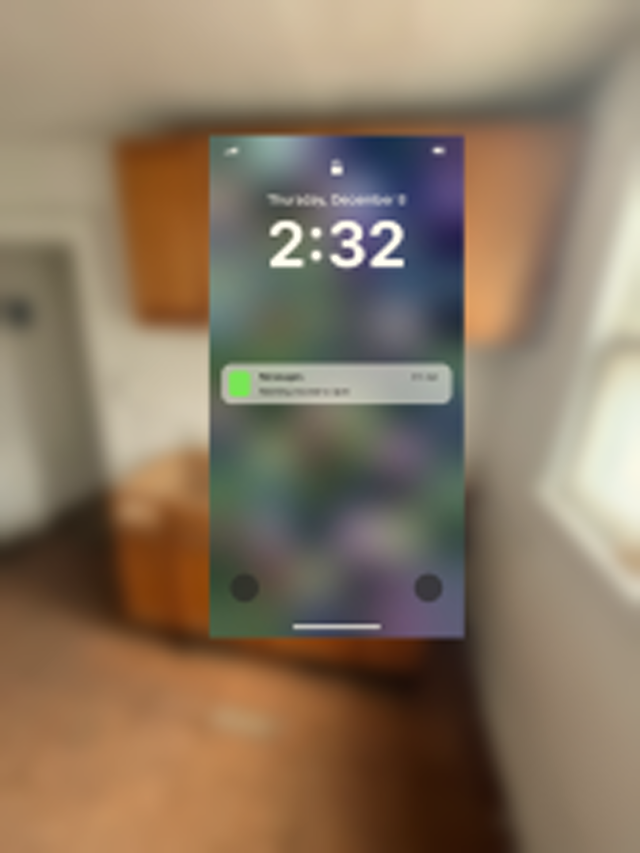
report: 2,32
